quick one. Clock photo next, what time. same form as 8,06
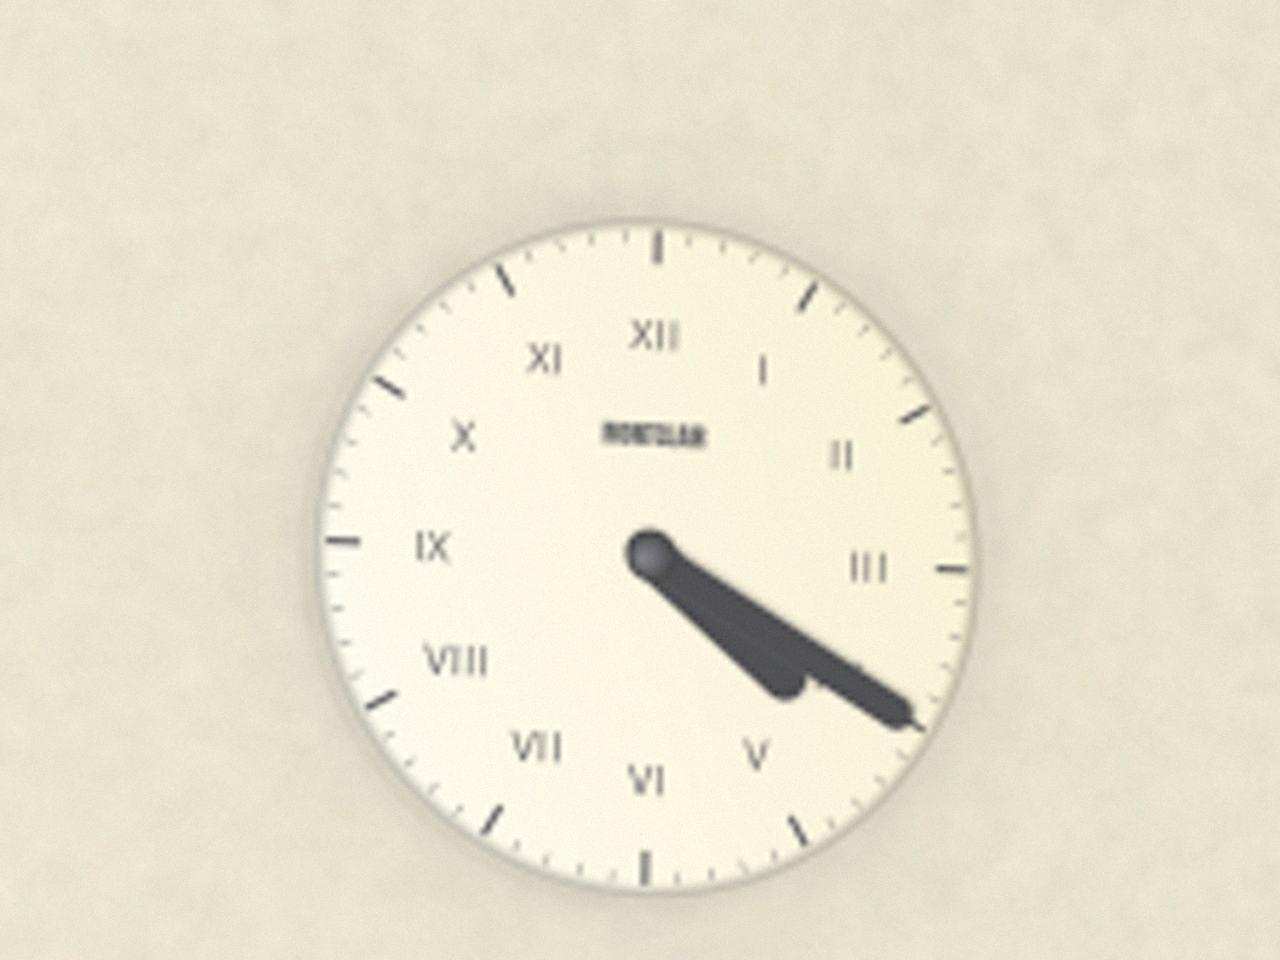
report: 4,20
